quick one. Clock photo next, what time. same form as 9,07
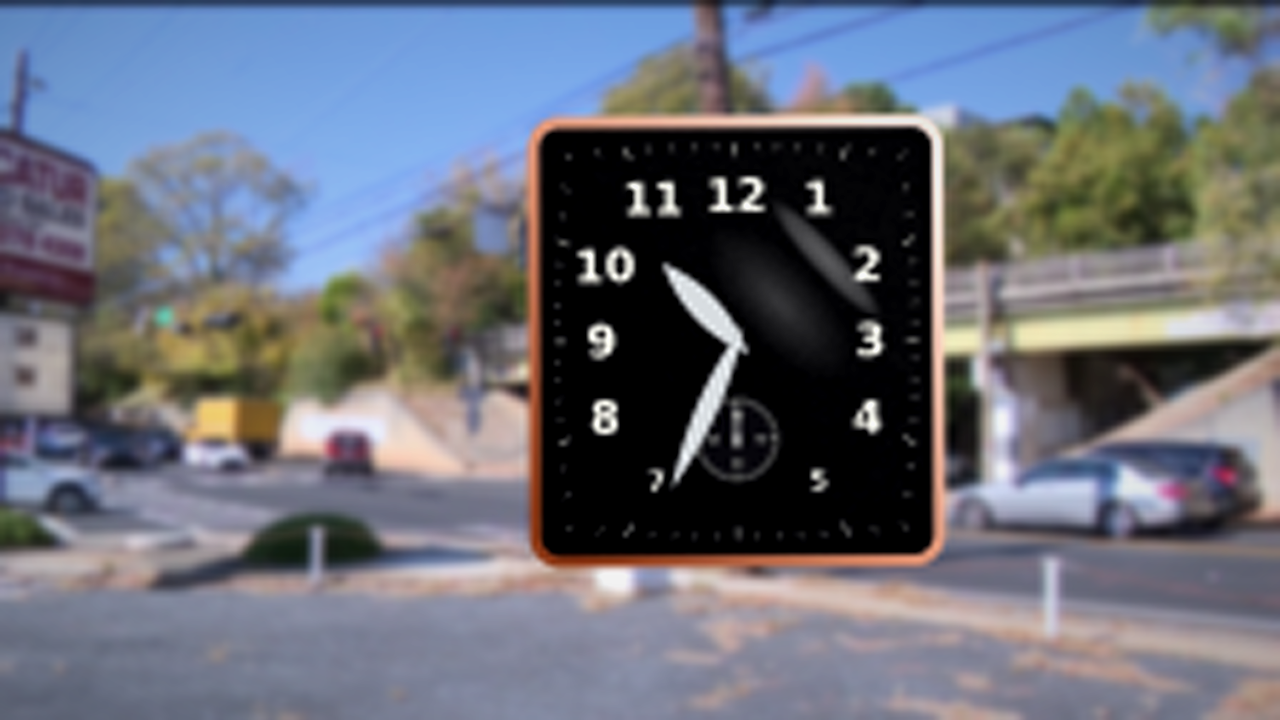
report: 10,34
